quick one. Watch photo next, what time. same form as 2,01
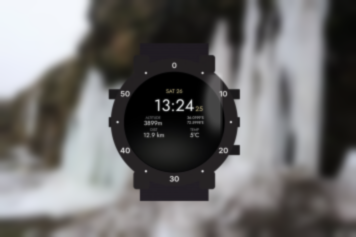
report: 13,24
